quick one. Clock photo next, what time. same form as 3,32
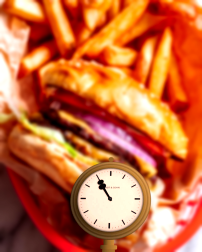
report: 10,55
